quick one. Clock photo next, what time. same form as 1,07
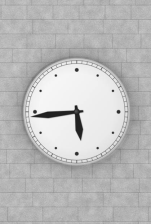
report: 5,44
